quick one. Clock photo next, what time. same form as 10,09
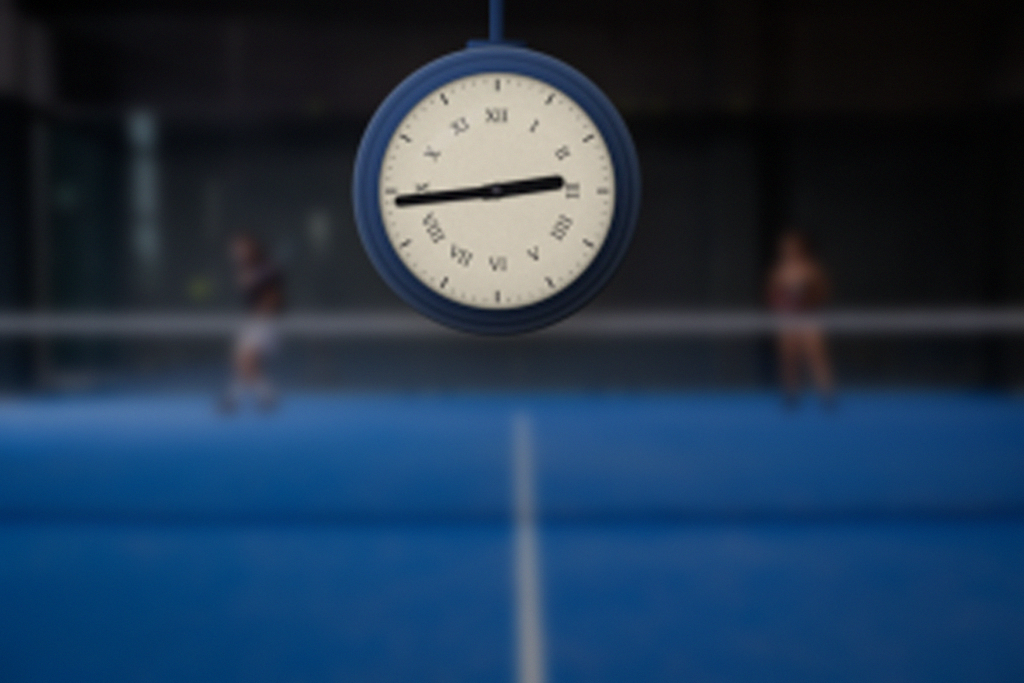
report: 2,44
